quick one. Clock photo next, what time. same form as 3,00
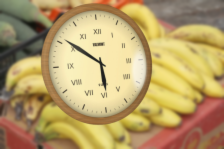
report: 5,51
